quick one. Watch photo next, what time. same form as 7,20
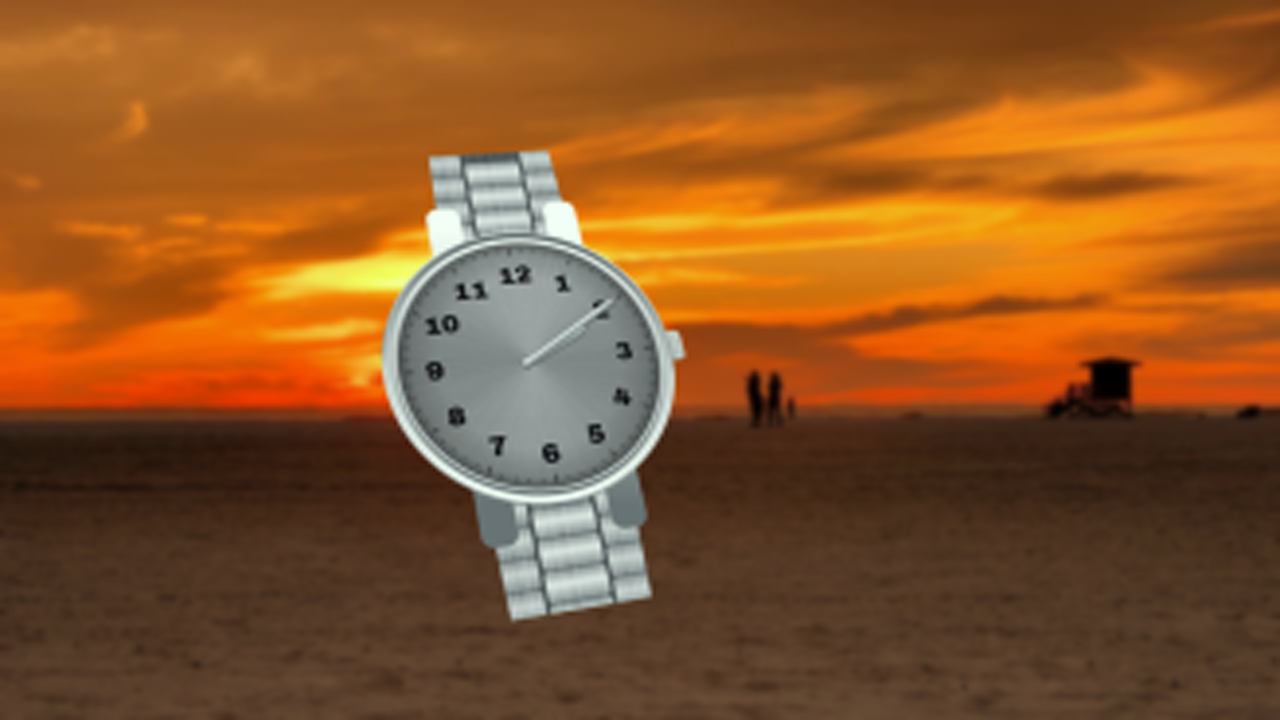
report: 2,10
